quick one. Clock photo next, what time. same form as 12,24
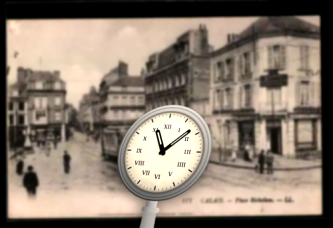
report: 11,08
